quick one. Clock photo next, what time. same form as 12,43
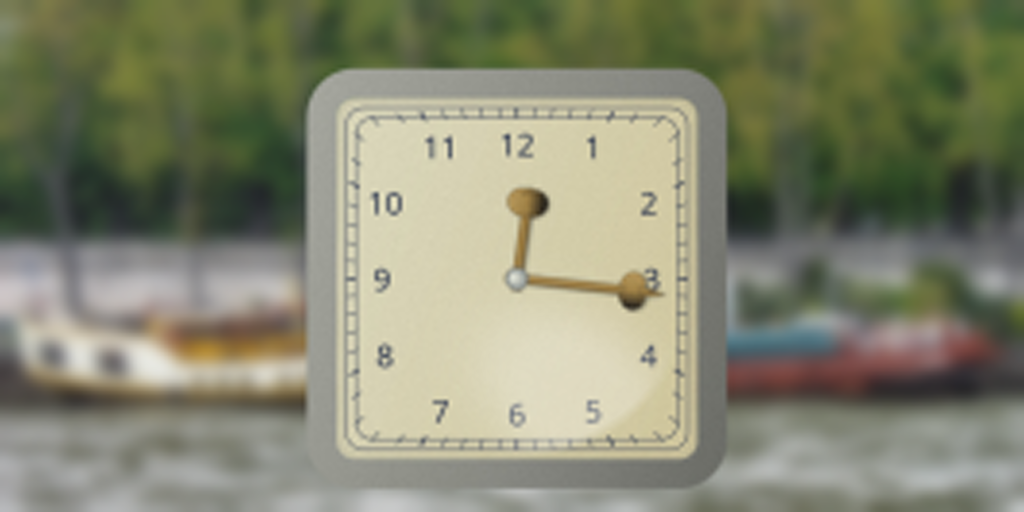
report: 12,16
